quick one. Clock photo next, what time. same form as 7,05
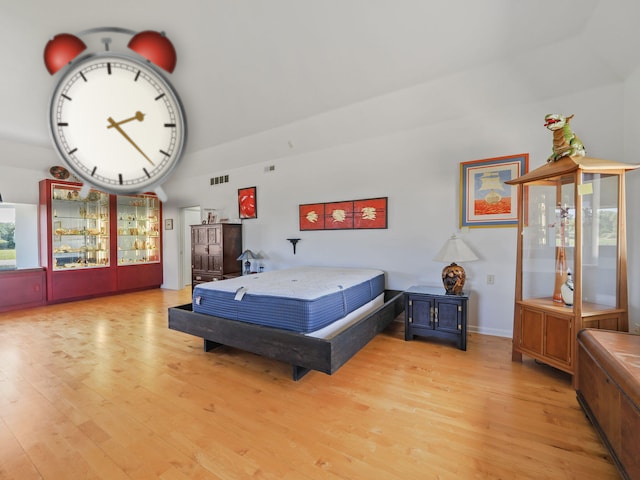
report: 2,23
